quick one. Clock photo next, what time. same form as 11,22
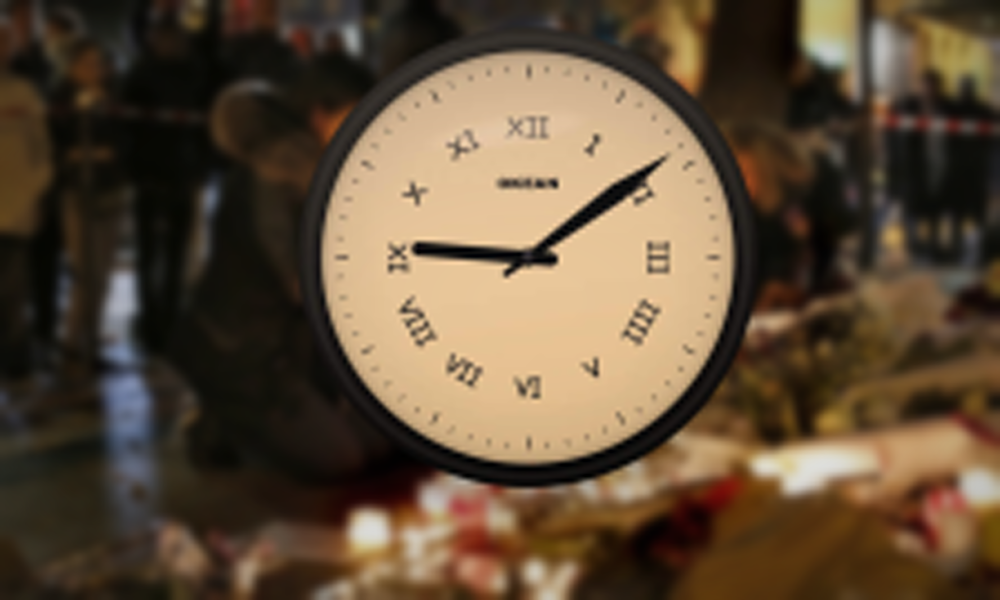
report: 9,09
